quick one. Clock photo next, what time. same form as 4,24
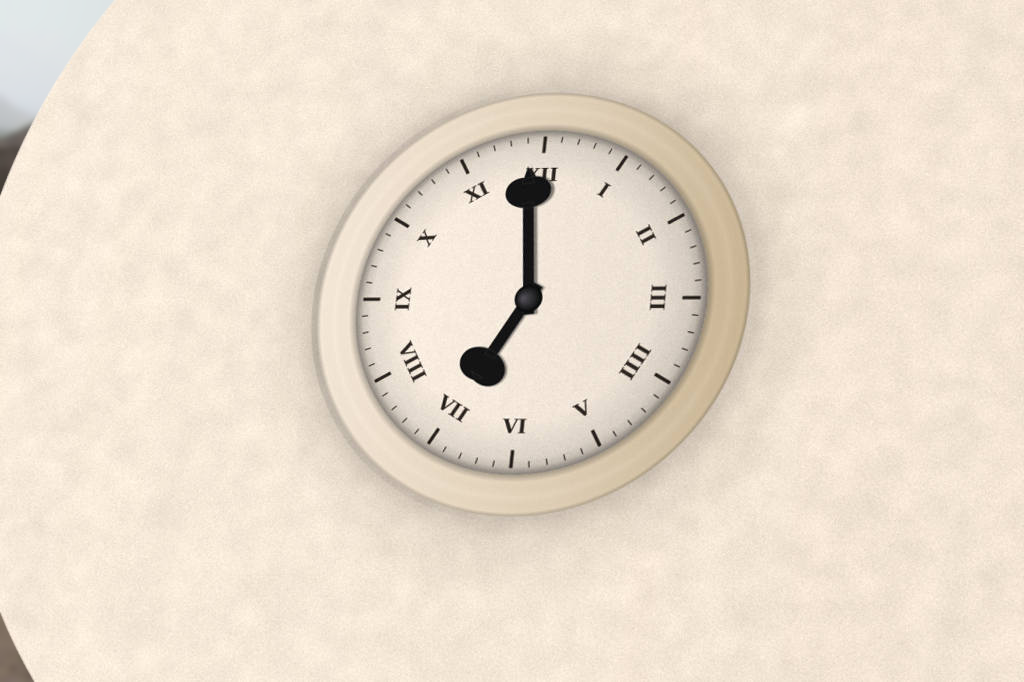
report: 6,59
